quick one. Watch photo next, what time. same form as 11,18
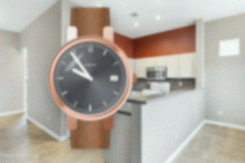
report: 9,54
